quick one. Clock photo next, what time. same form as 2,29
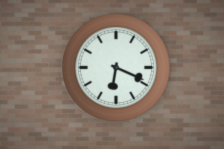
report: 6,19
